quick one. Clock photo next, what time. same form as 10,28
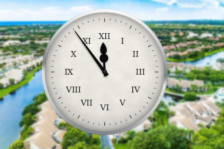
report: 11,54
